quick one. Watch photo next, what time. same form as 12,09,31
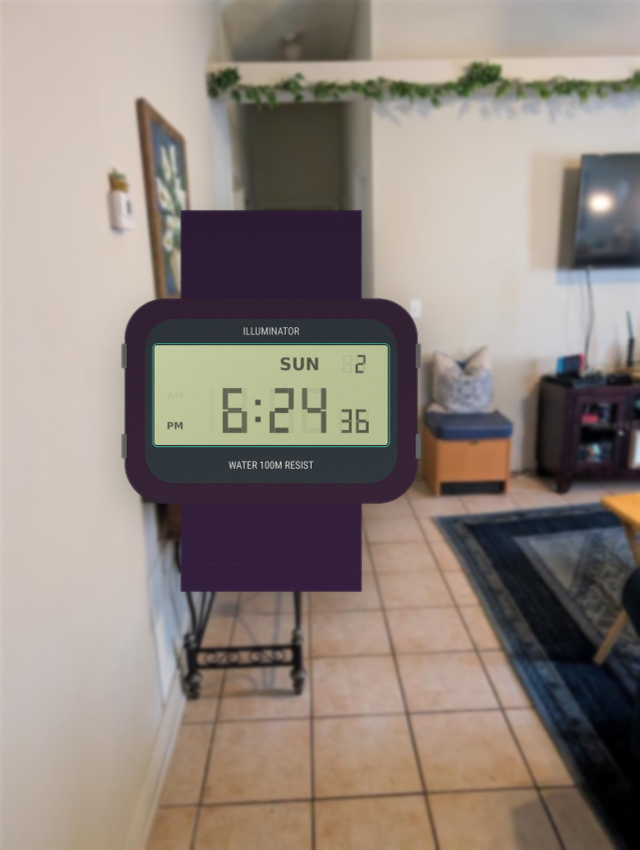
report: 6,24,36
